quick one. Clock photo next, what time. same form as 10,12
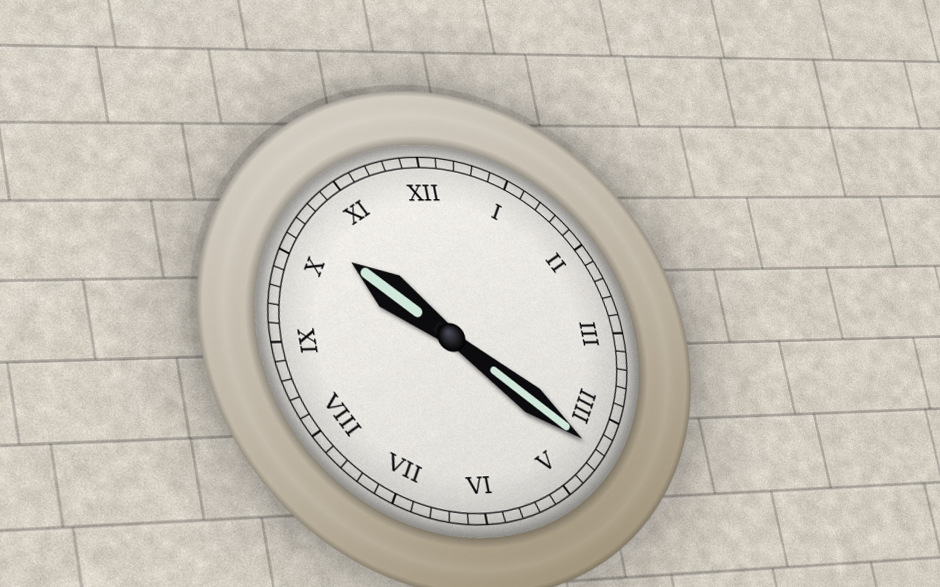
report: 10,22
